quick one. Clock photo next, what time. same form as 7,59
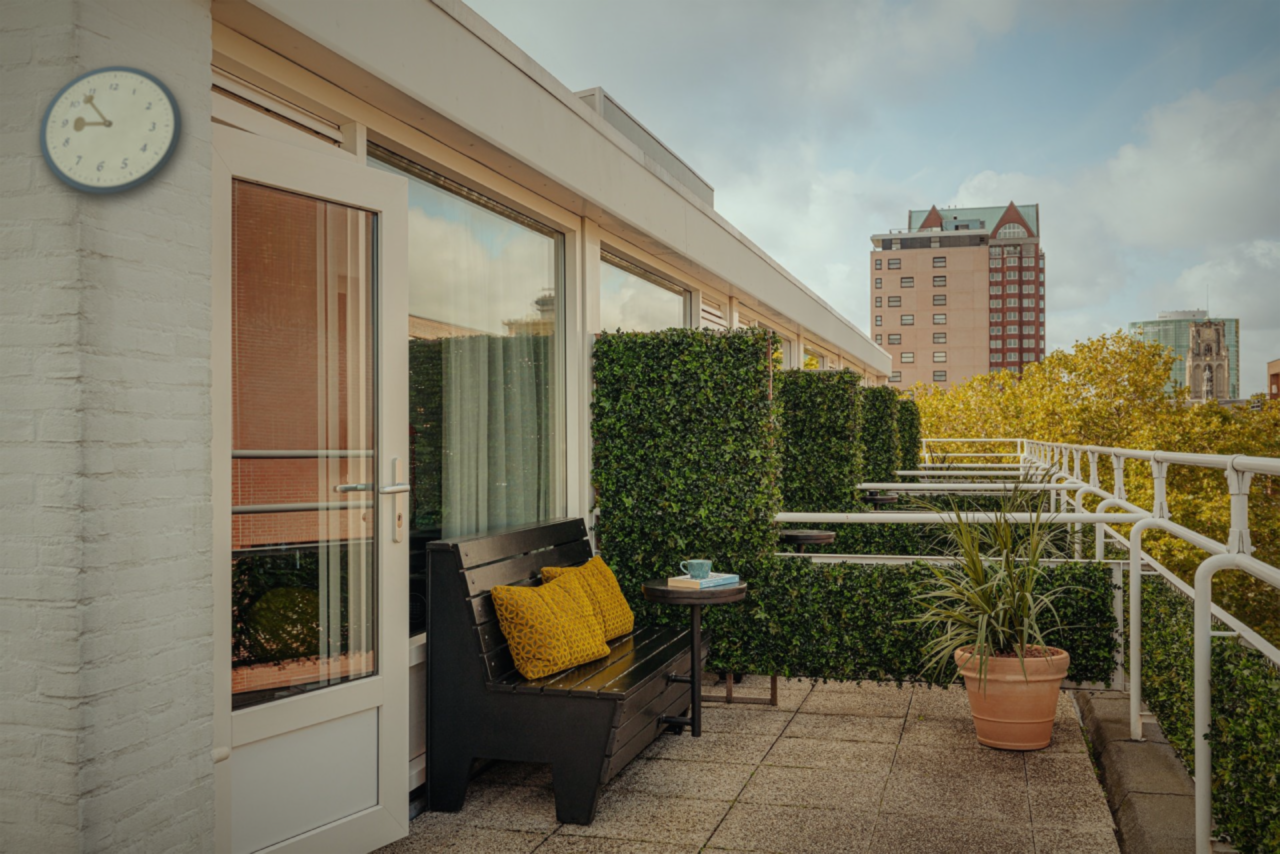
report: 8,53
